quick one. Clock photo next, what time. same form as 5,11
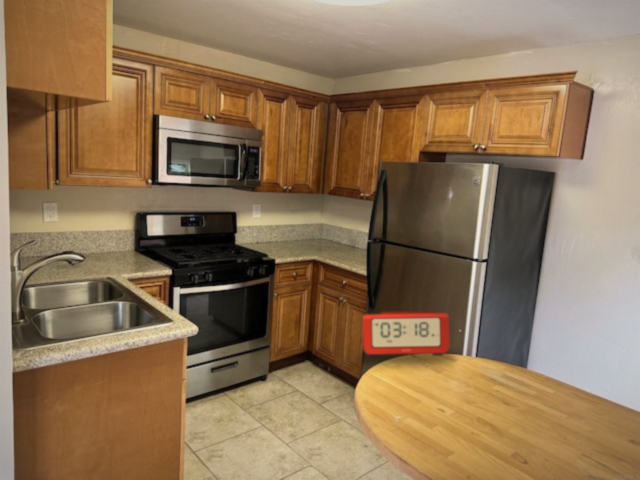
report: 3,18
